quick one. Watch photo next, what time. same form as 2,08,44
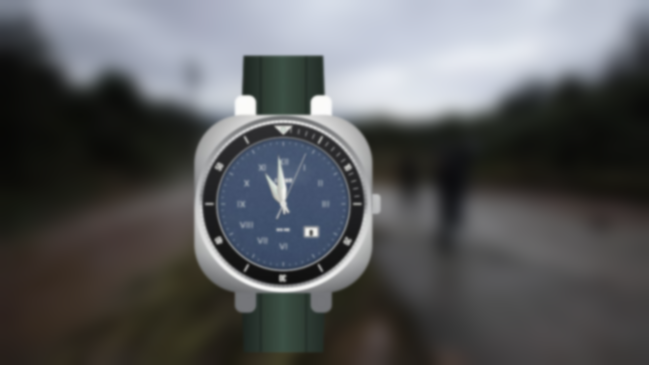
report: 10,59,04
